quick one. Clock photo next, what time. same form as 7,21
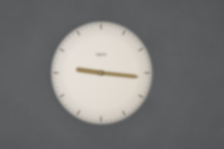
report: 9,16
